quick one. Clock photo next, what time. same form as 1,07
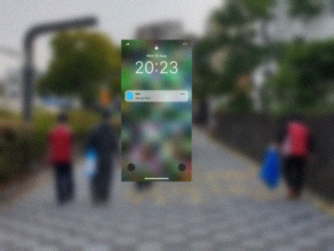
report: 20,23
